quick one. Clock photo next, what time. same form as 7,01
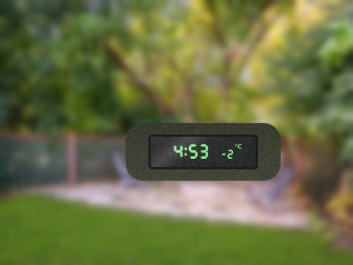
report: 4,53
